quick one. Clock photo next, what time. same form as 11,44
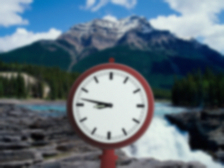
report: 8,47
